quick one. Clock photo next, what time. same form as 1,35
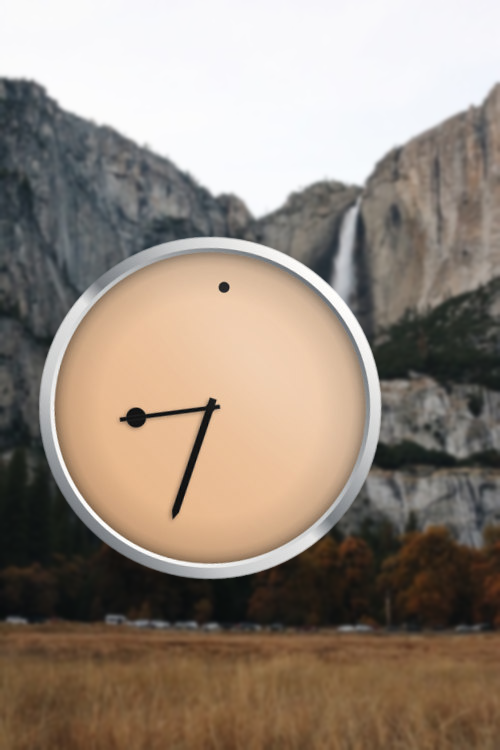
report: 8,32
